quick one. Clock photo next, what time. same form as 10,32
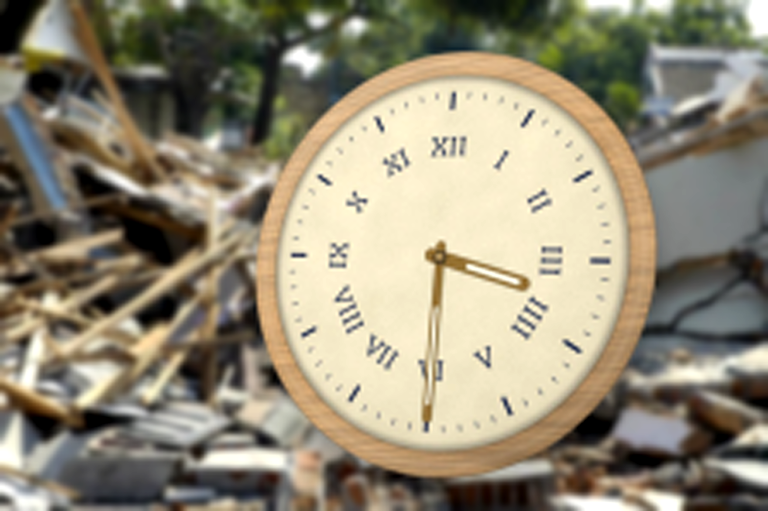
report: 3,30
